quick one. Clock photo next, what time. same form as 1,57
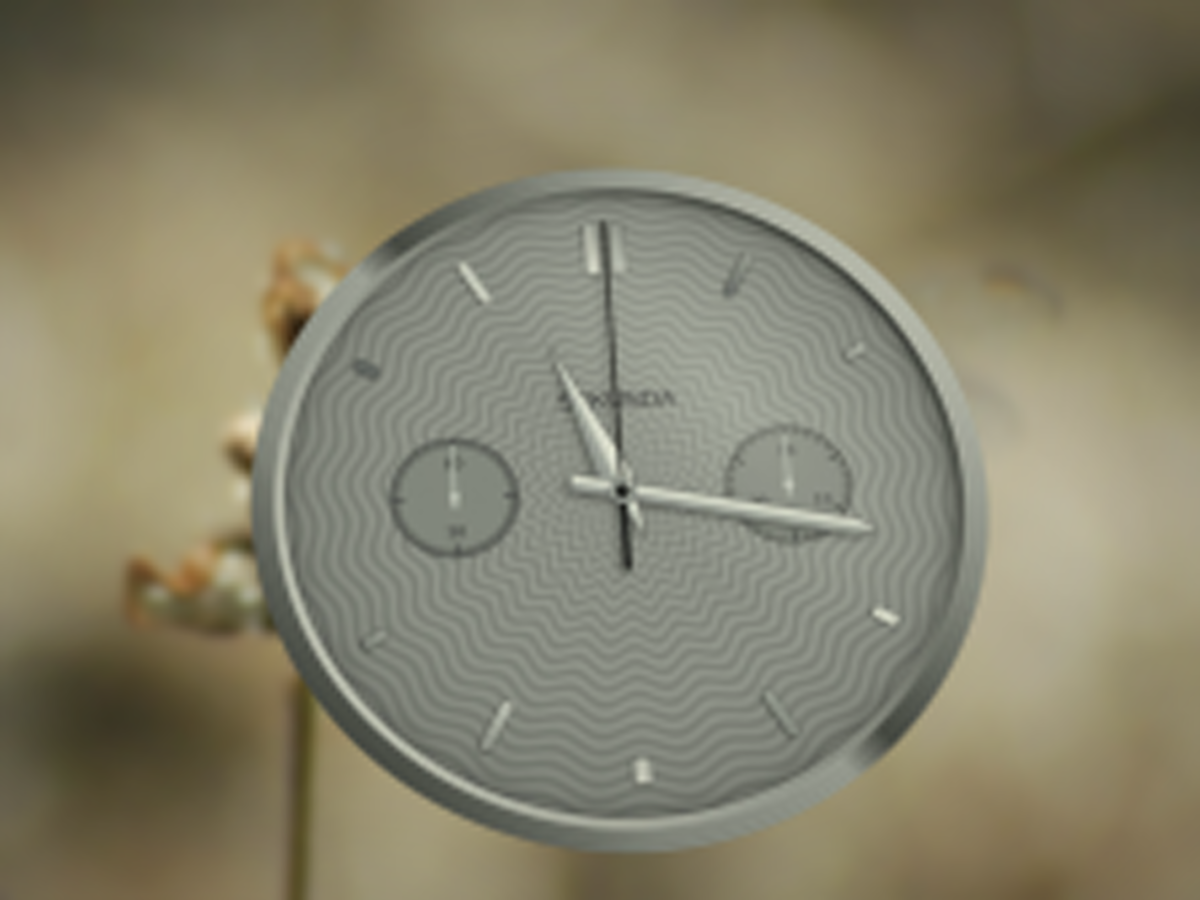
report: 11,17
